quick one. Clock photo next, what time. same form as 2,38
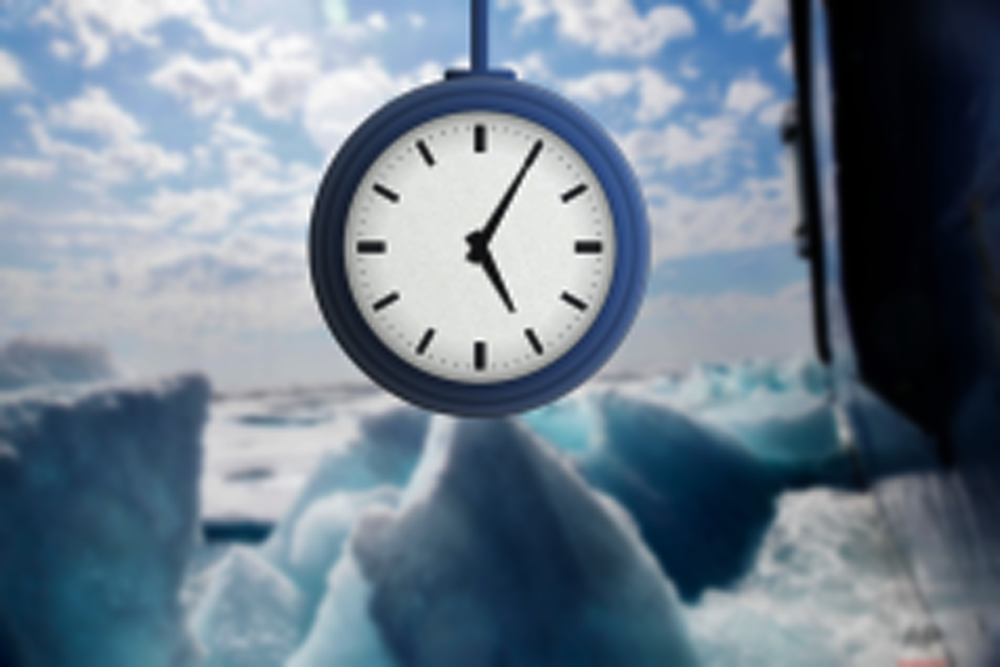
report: 5,05
